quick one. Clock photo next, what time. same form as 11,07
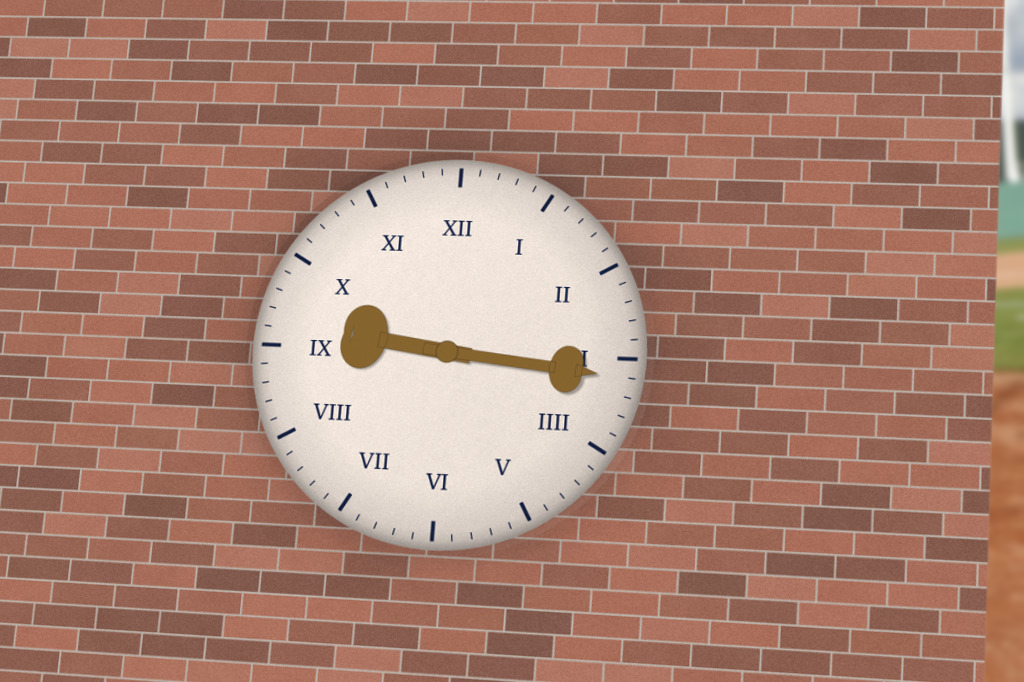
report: 9,16
